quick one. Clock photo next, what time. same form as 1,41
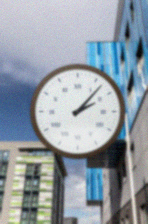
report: 2,07
